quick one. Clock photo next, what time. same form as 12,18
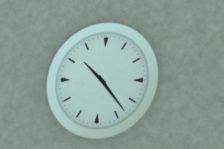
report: 10,23
